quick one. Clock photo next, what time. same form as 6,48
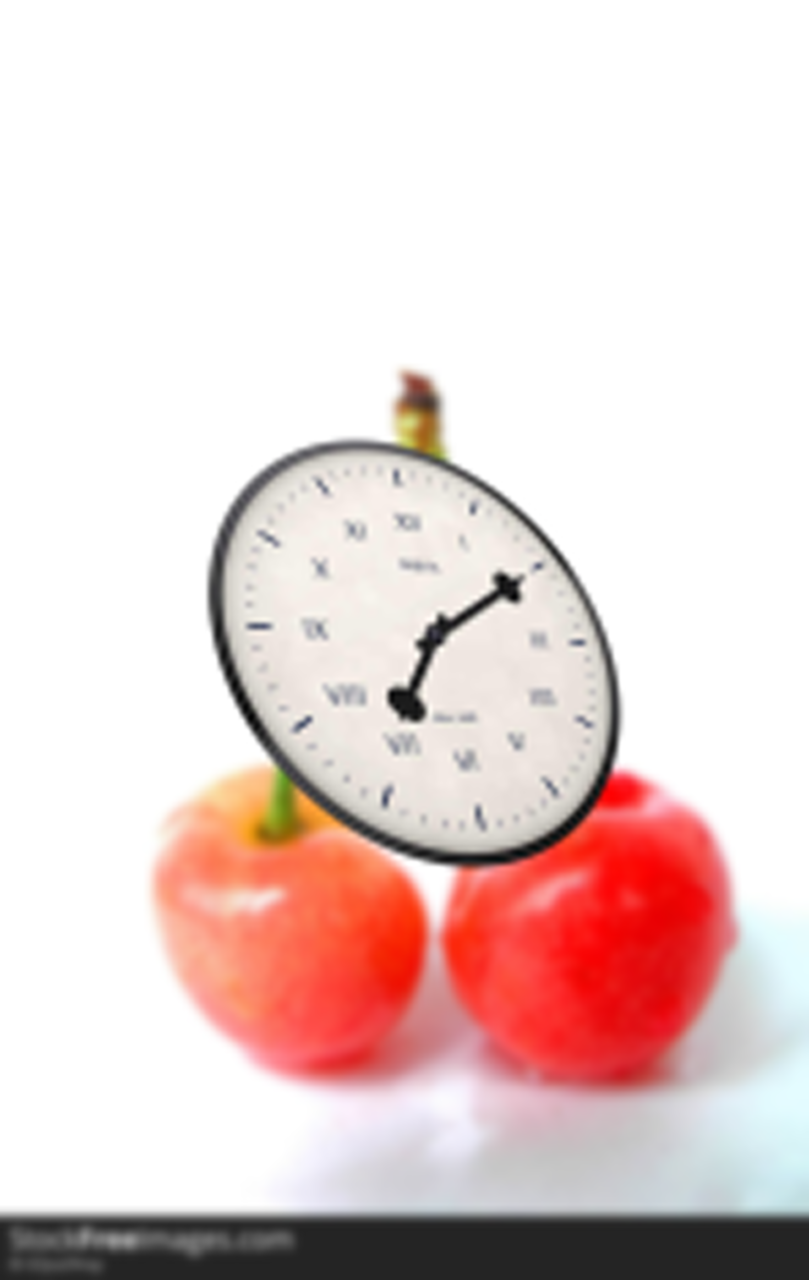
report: 7,10
